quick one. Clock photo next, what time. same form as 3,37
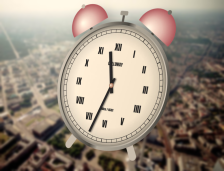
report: 11,33
